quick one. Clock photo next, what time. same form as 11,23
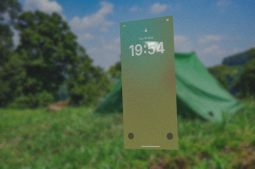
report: 19,54
